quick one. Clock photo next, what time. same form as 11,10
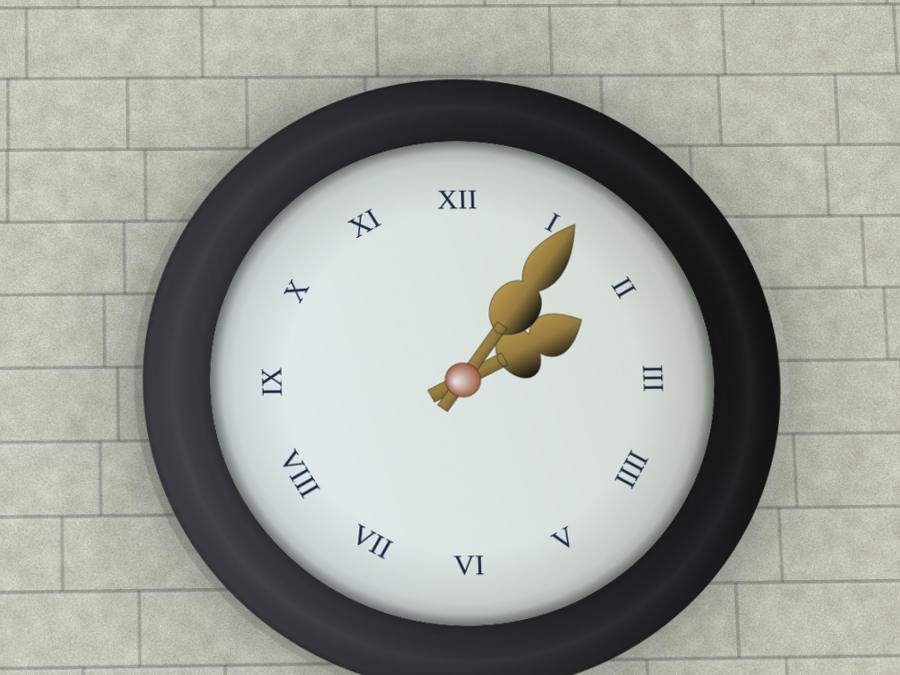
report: 2,06
